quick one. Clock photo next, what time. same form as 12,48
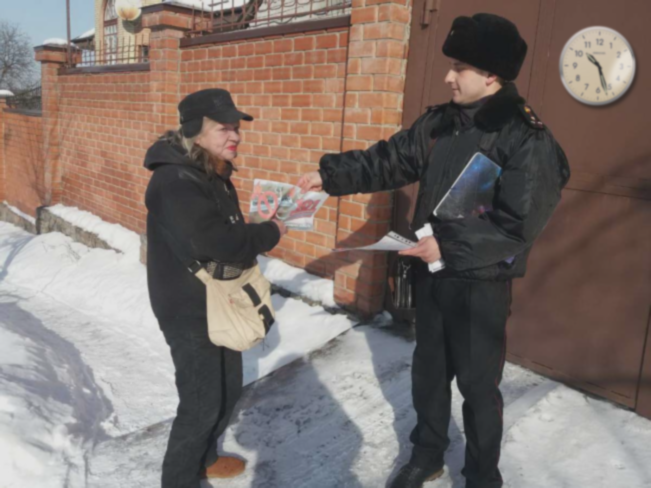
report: 10,27
